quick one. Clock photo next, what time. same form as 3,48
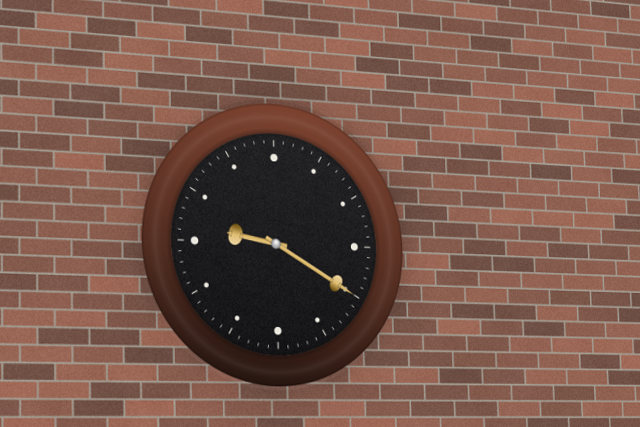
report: 9,20
